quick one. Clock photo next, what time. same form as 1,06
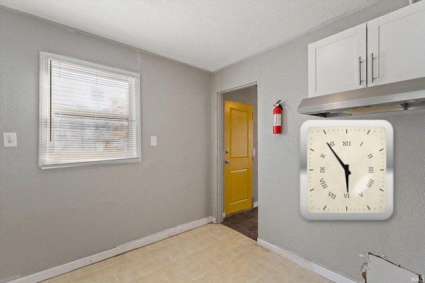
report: 5,54
